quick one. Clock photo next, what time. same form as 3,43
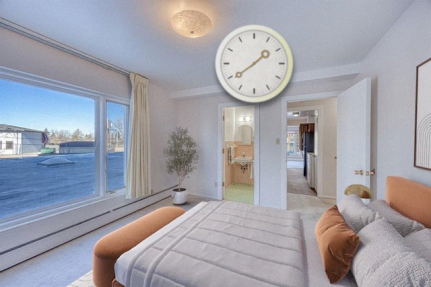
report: 1,39
